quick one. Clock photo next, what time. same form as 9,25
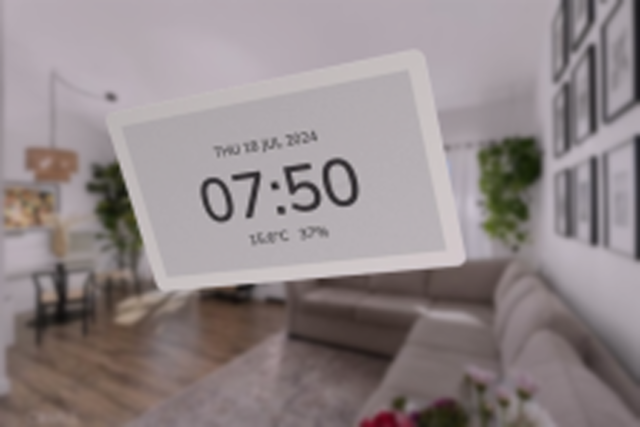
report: 7,50
